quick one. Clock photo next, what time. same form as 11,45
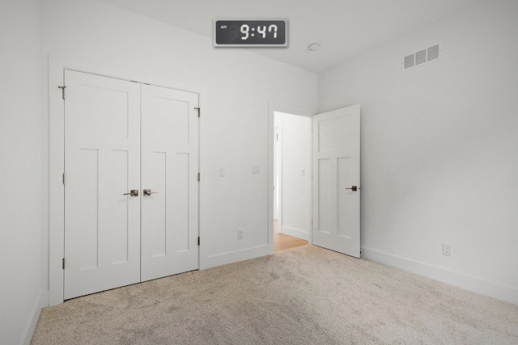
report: 9,47
